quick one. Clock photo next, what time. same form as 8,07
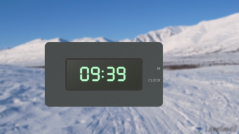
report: 9,39
